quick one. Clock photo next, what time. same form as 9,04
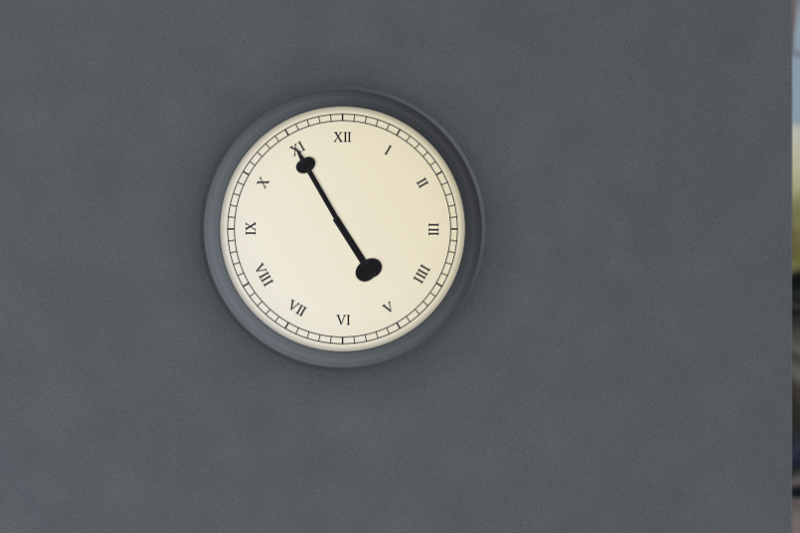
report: 4,55
